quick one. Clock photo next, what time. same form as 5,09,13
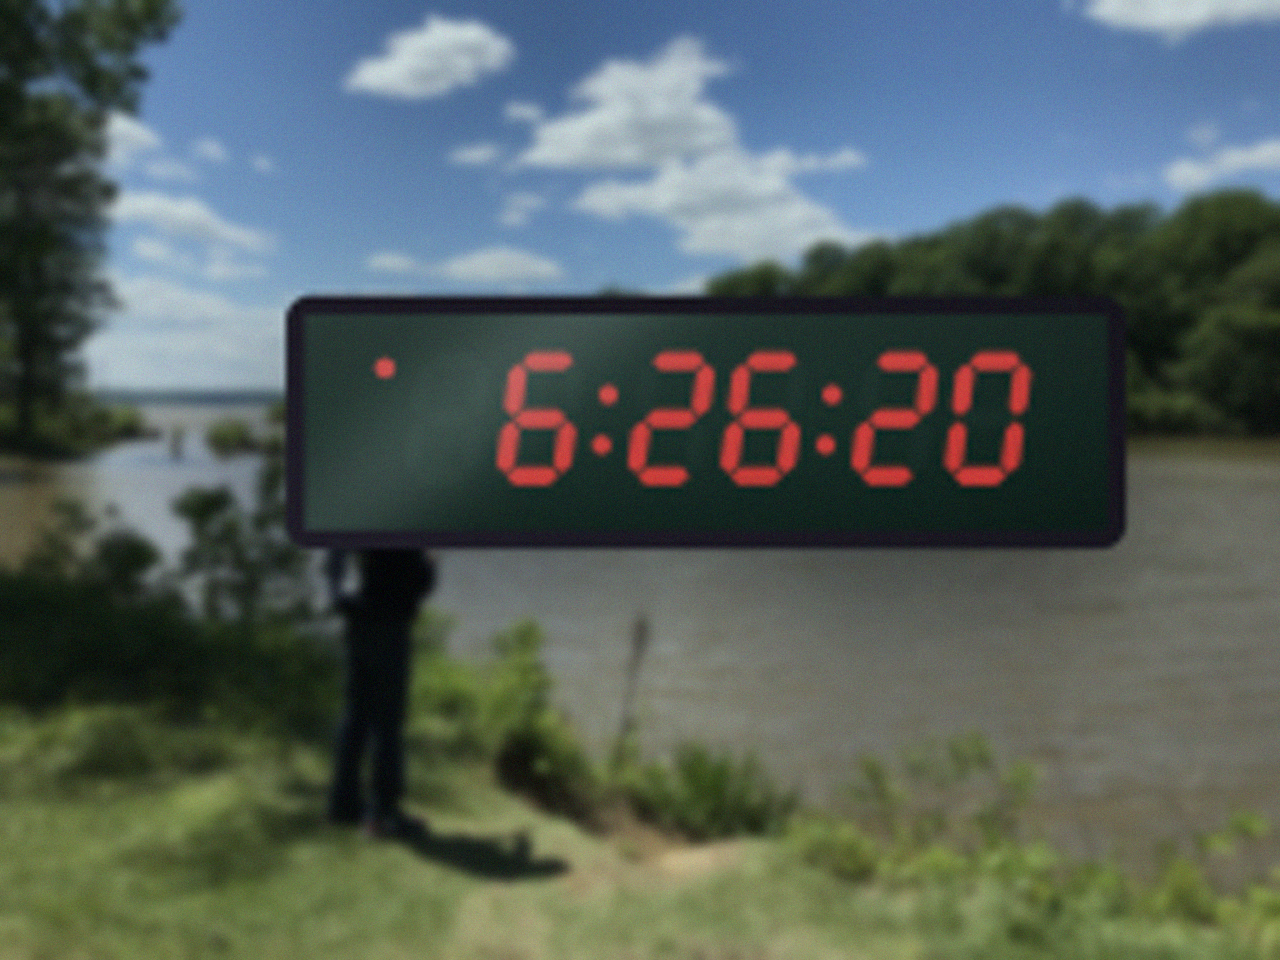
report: 6,26,20
